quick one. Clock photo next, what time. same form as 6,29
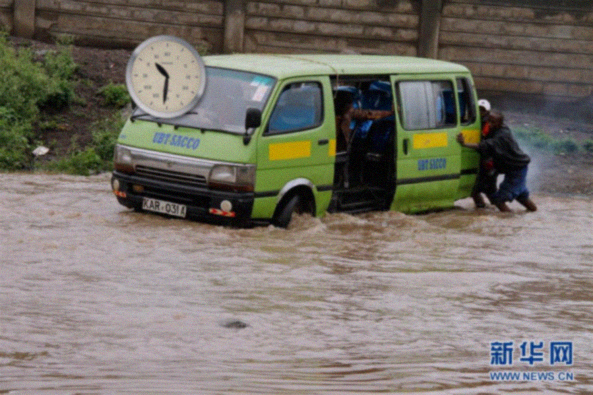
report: 10,31
